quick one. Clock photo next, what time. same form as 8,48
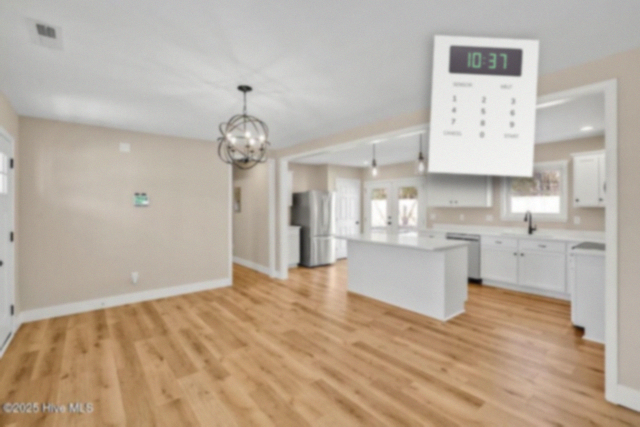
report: 10,37
